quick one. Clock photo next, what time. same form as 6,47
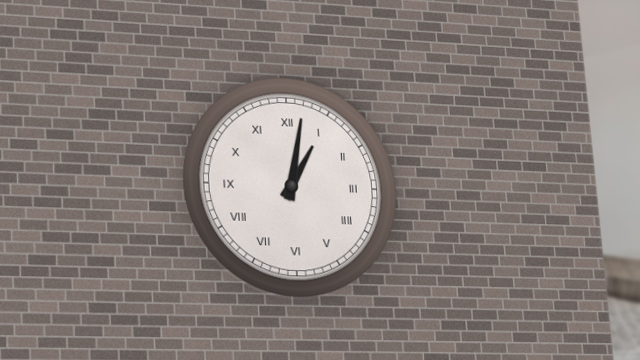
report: 1,02
